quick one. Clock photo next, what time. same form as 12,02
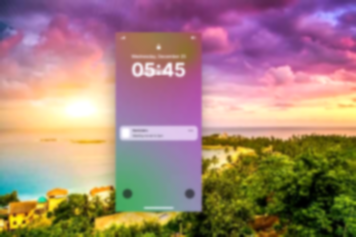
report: 5,45
